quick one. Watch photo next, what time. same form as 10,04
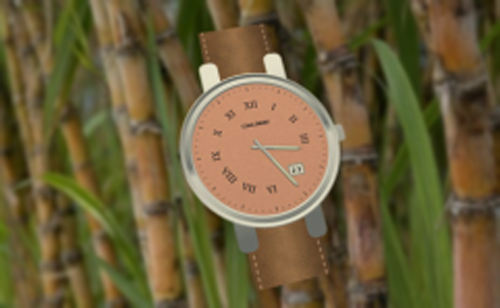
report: 3,25
